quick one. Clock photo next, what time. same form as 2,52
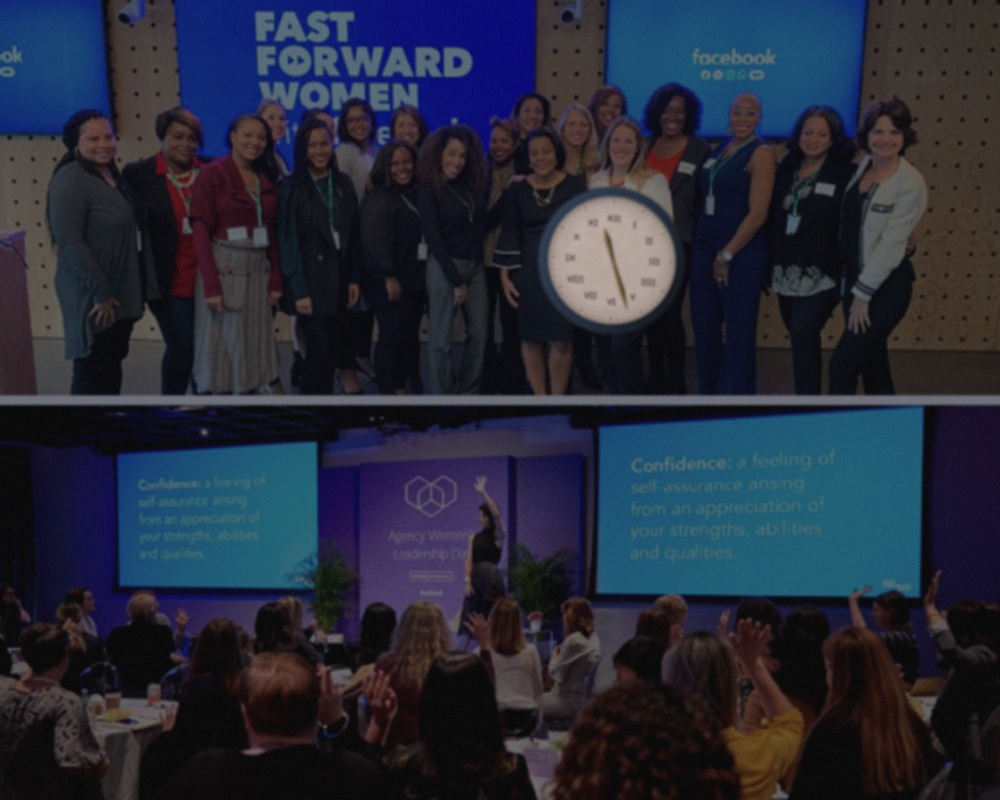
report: 11,27
